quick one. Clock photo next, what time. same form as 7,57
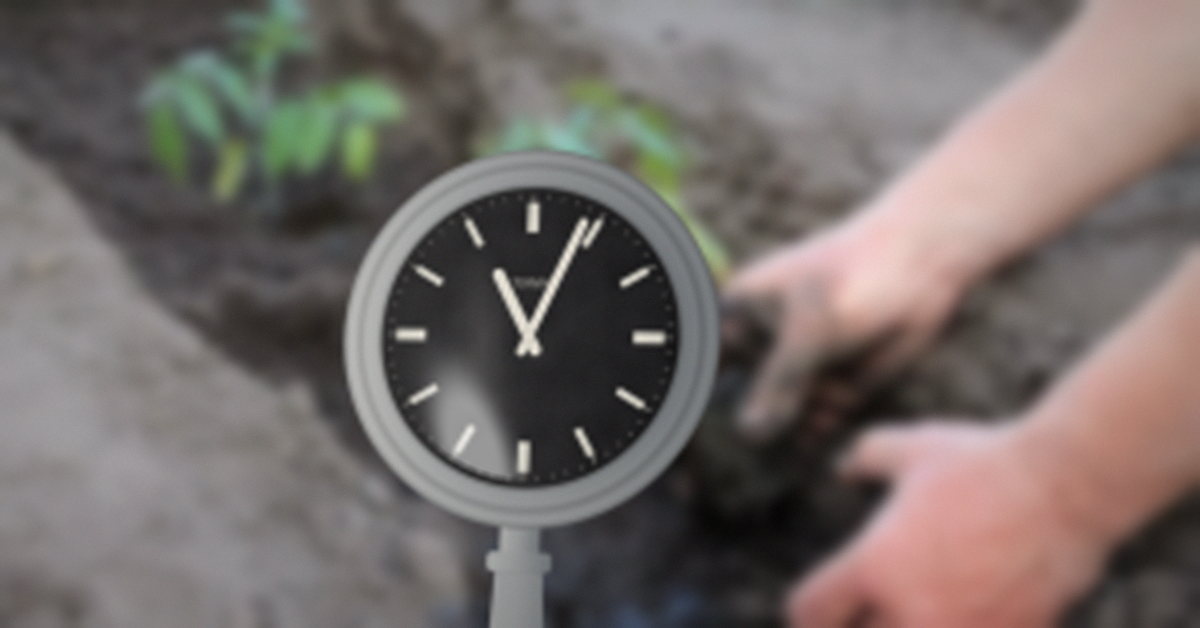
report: 11,04
